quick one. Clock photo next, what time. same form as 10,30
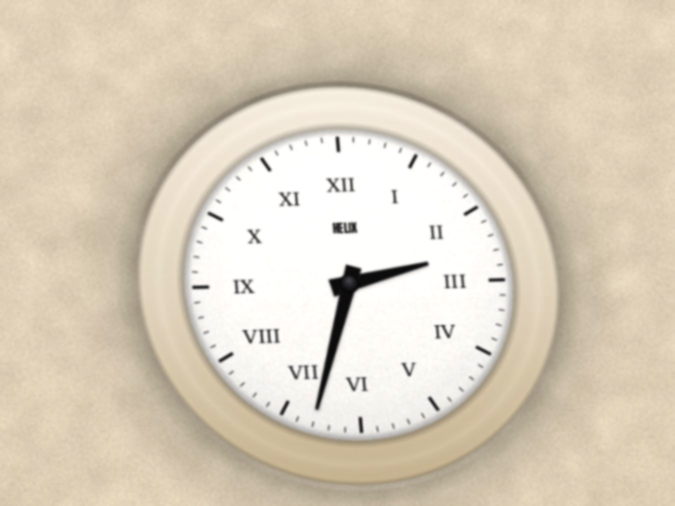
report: 2,33
